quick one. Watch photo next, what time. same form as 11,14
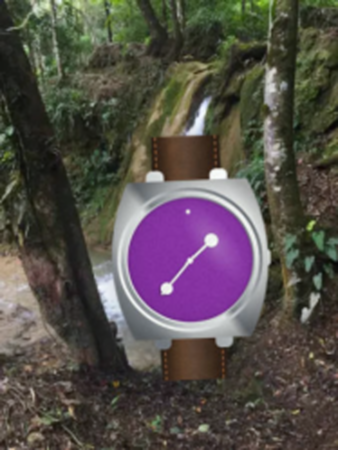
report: 1,37
